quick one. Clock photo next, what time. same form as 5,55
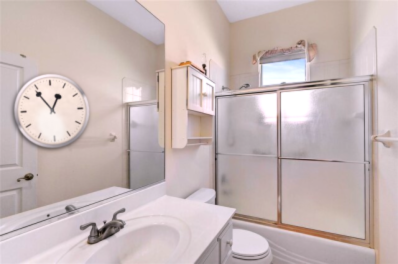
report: 12,54
